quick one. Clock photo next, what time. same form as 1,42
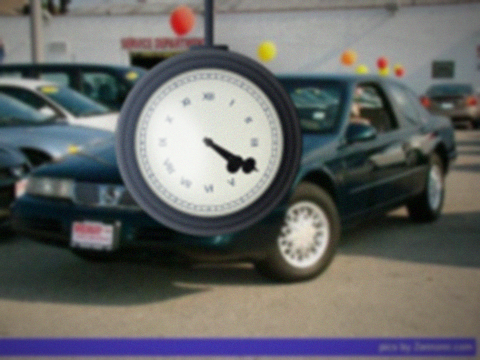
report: 4,20
